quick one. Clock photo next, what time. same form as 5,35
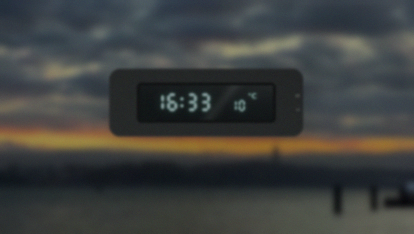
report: 16,33
